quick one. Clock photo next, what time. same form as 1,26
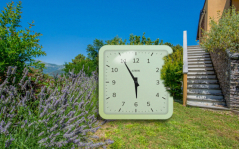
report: 5,55
